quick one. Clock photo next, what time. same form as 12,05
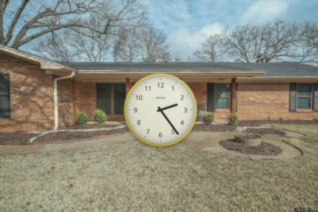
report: 2,24
